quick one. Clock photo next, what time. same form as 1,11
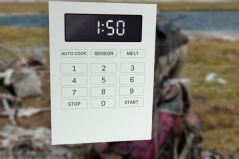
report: 1,50
